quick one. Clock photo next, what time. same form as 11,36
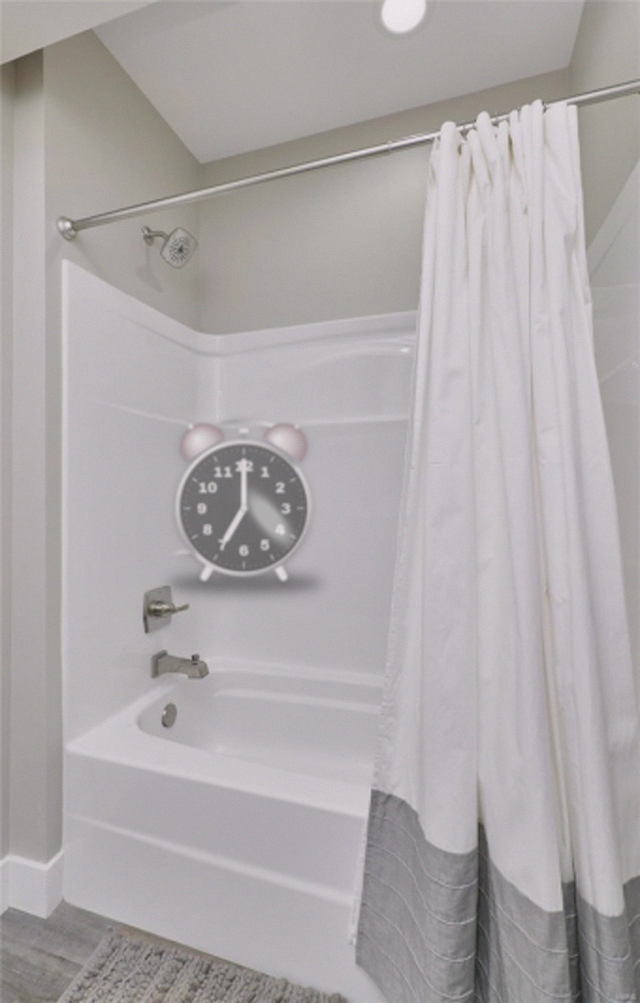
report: 7,00
